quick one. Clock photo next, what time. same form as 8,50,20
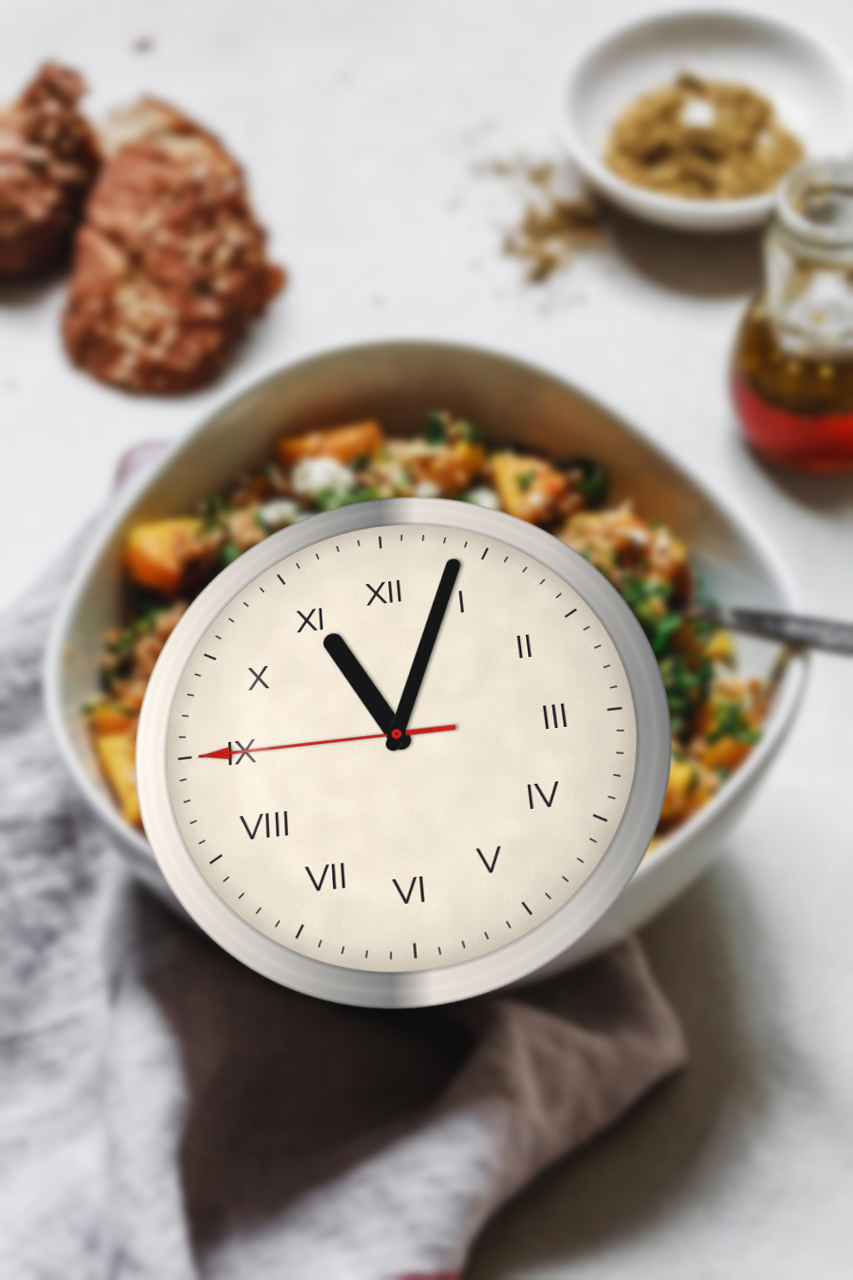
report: 11,03,45
